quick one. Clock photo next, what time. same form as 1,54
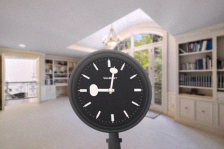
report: 9,02
